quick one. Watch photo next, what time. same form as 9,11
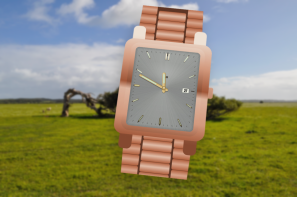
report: 11,49
